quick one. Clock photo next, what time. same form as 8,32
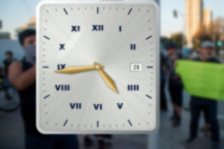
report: 4,44
